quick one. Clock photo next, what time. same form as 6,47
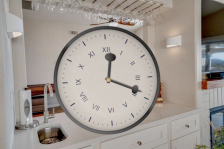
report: 12,19
